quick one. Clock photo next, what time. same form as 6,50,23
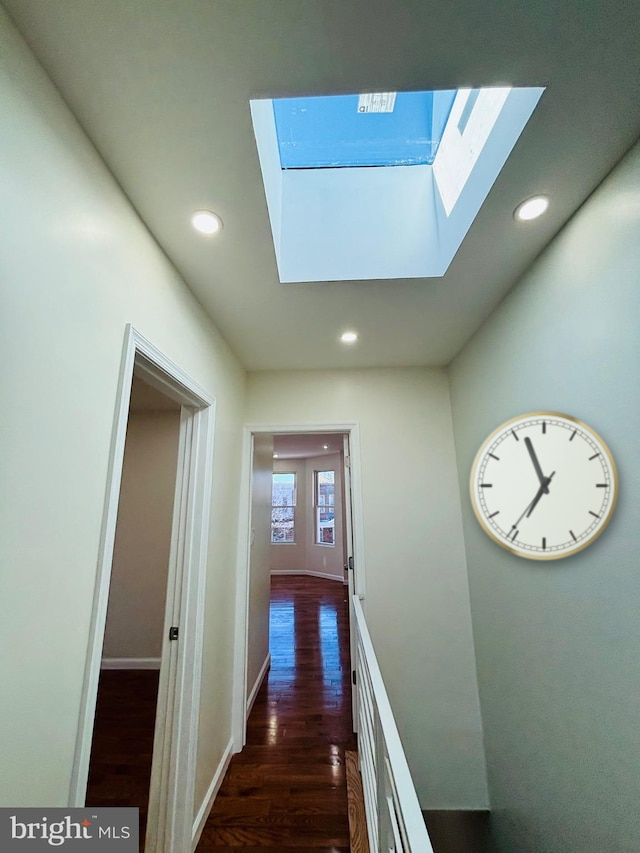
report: 6,56,36
